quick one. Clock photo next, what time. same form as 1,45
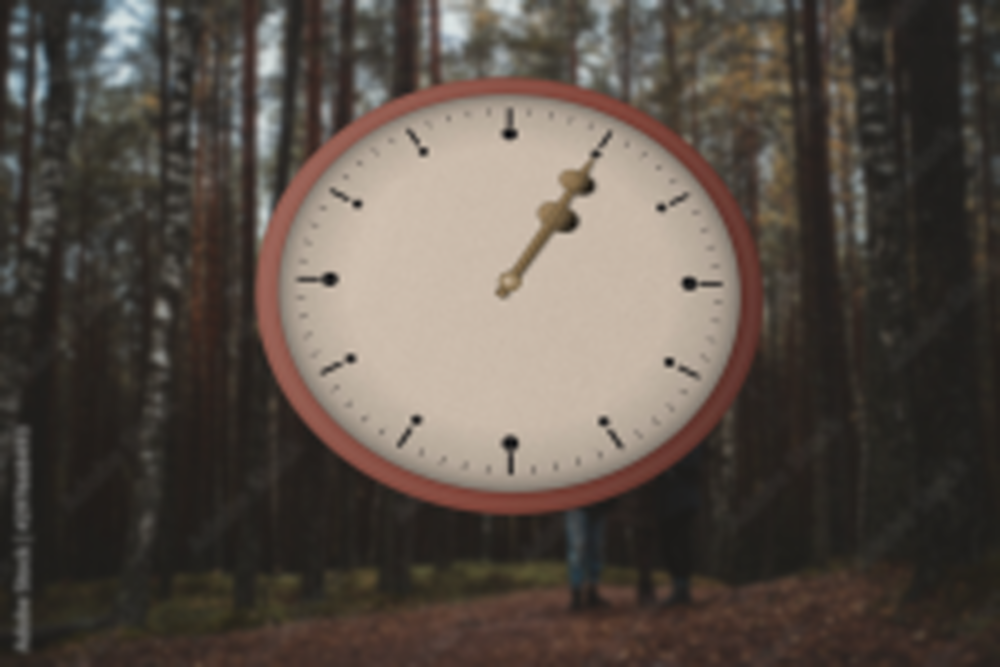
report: 1,05
